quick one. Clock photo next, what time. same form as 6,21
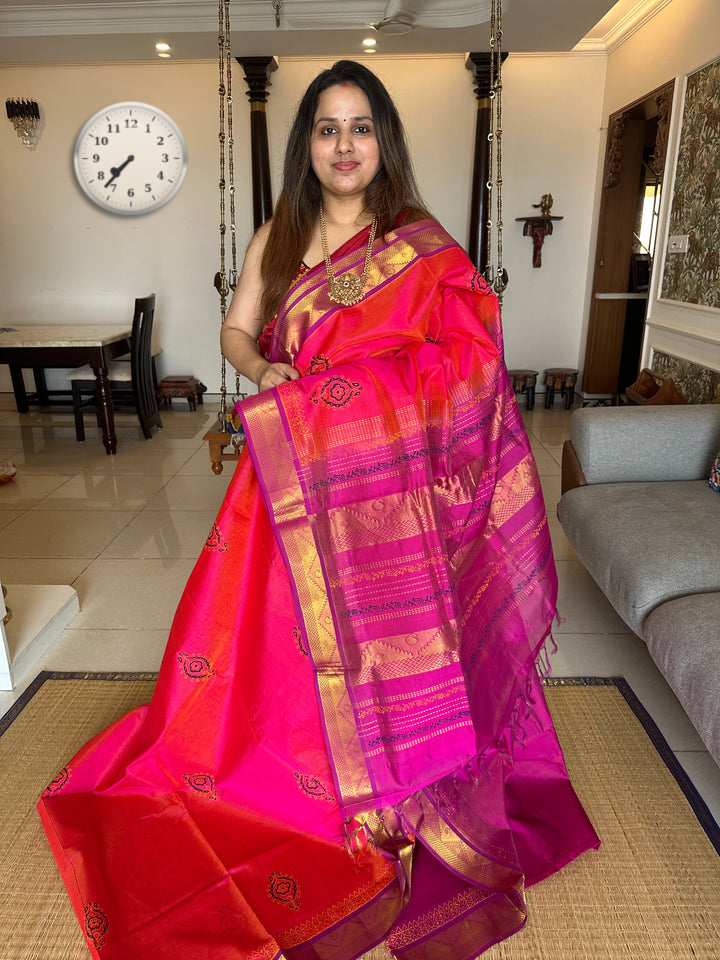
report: 7,37
